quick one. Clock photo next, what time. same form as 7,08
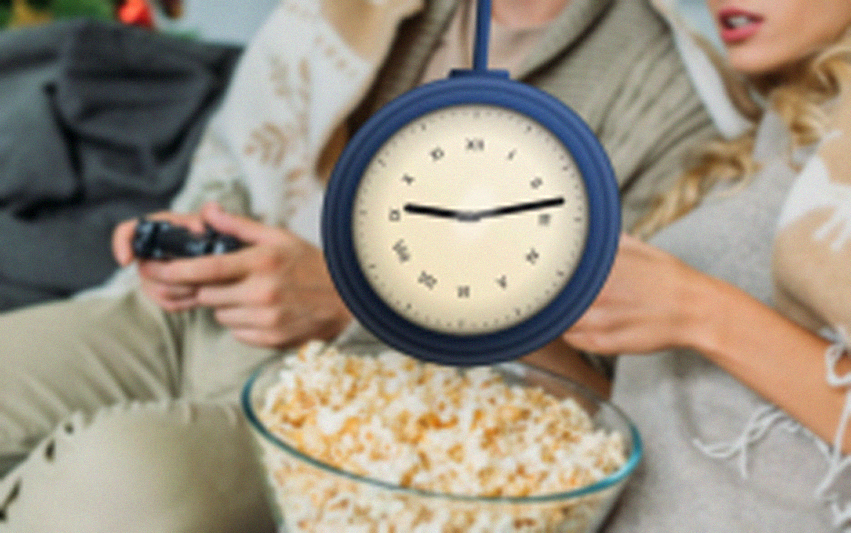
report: 9,13
